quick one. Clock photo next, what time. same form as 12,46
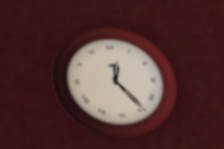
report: 12,24
